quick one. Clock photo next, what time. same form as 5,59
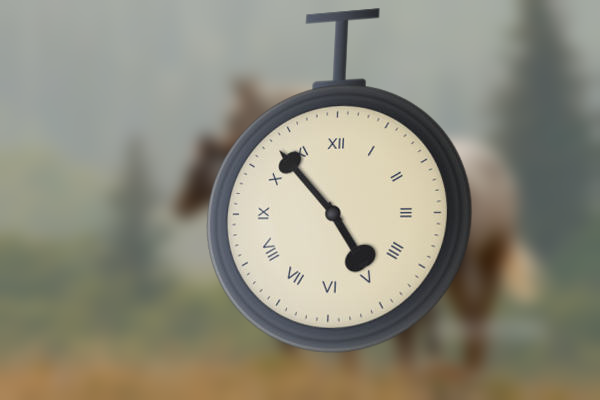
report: 4,53
